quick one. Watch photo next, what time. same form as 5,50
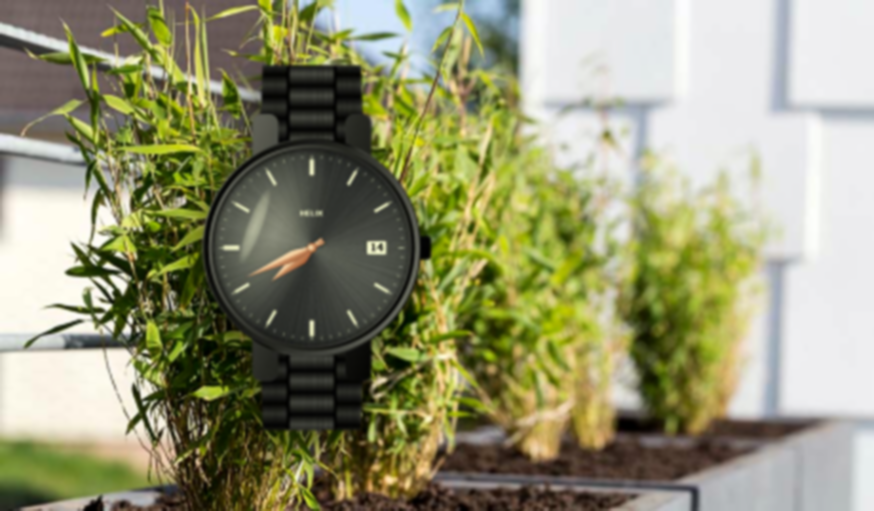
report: 7,41
